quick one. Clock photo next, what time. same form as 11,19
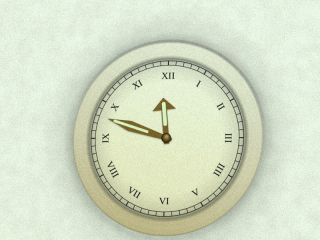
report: 11,48
